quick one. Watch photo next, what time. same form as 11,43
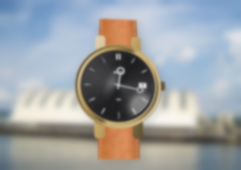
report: 12,17
